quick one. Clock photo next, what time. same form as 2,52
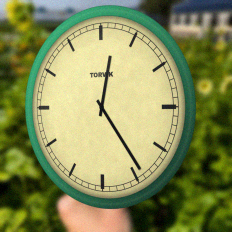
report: 12,24
